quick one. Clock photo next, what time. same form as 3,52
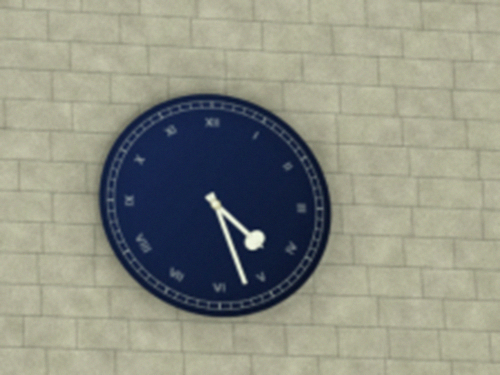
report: 4,27
